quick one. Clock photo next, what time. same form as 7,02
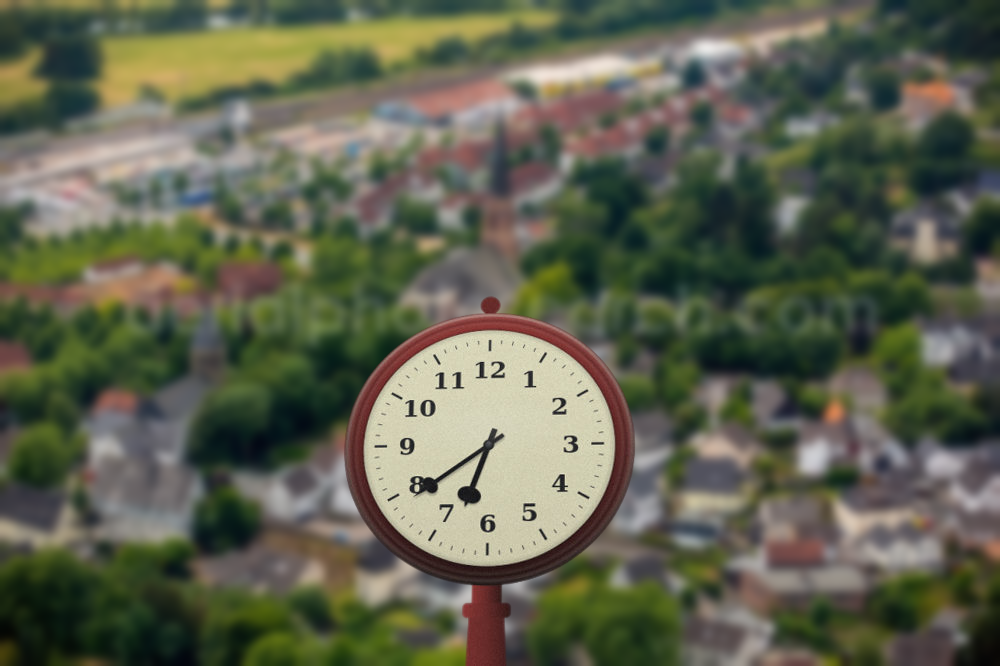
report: 6,39
